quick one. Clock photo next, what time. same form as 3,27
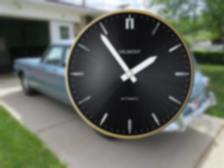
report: 1,54
